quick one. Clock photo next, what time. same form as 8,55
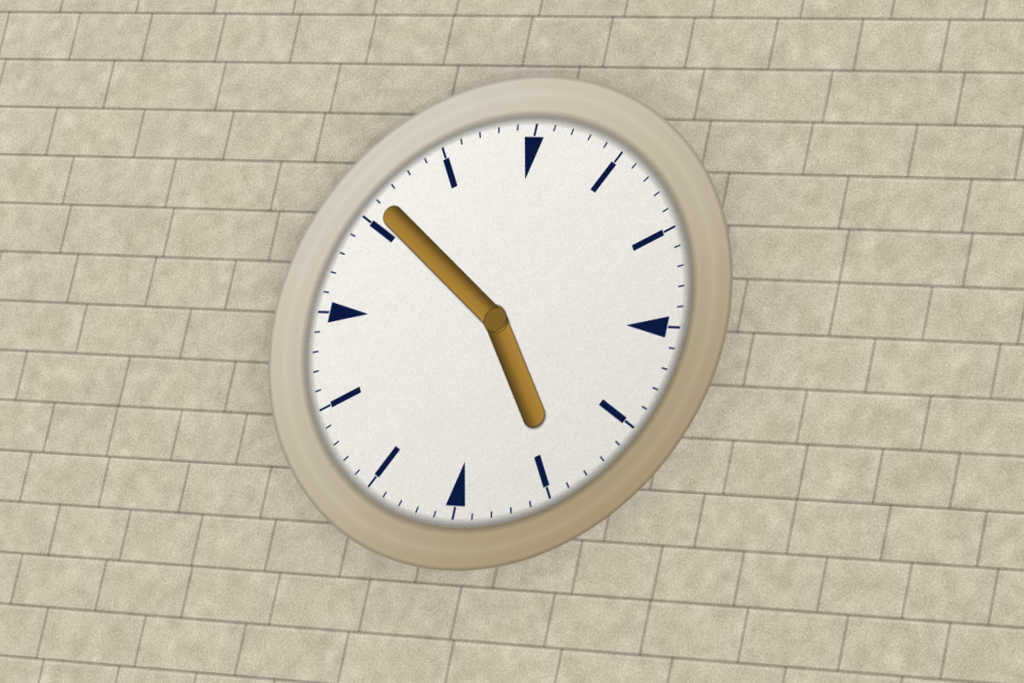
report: 4,51
